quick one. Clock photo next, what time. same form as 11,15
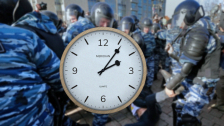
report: 2,06
